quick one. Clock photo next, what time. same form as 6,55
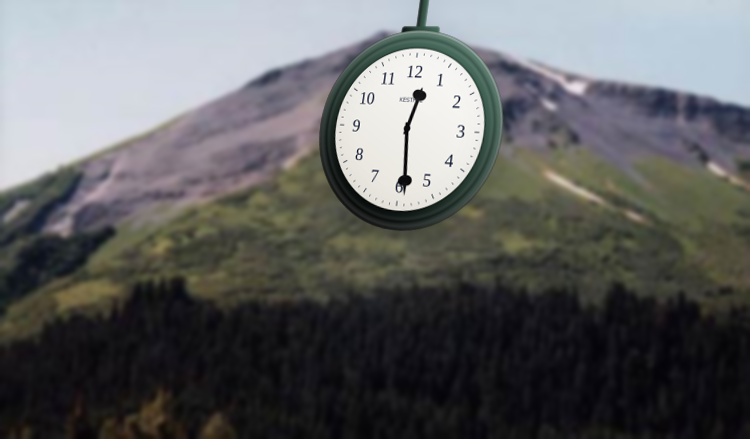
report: 12,29
